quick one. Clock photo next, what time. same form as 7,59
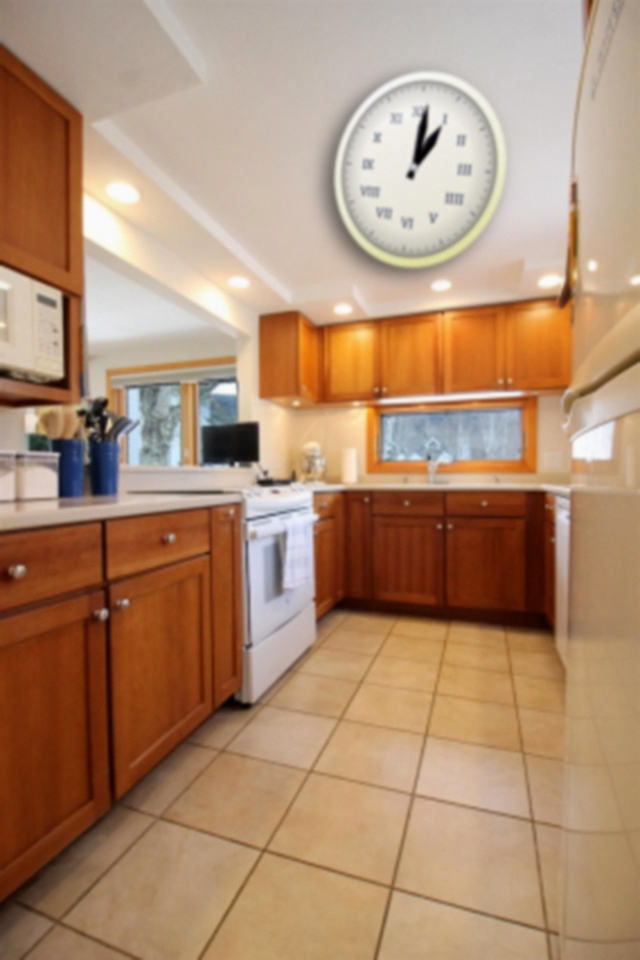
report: 1,01
